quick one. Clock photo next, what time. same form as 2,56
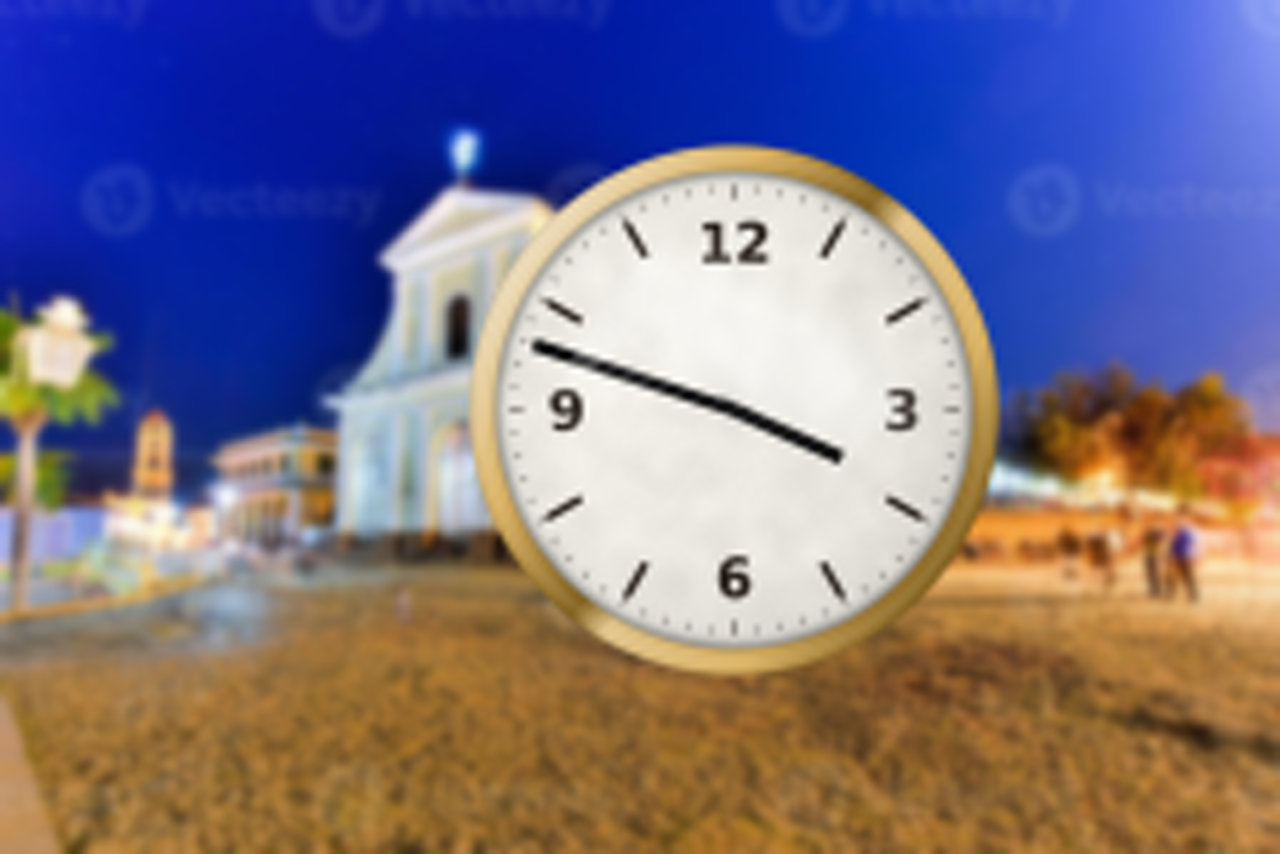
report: 3,48
